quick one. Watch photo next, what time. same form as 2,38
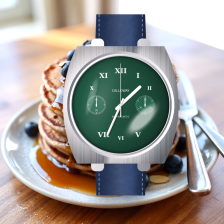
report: 1,34
